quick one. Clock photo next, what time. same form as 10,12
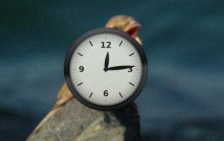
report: 12,14
